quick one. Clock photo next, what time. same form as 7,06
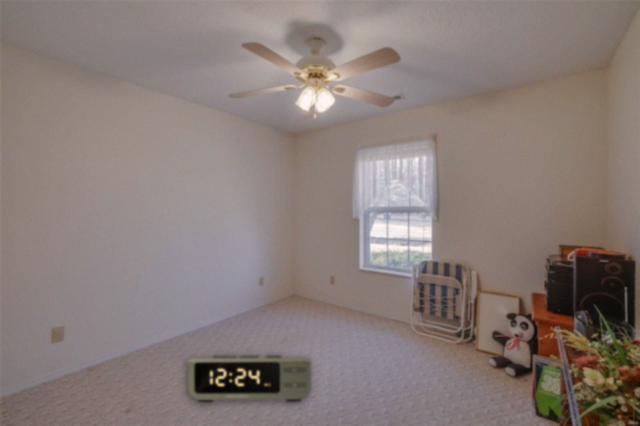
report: 12,24
